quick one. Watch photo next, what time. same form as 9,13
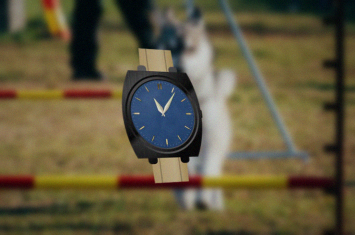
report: 11,06
